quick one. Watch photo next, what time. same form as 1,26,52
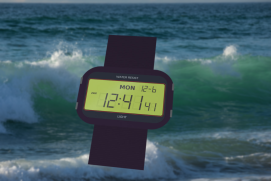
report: 12,41,41
